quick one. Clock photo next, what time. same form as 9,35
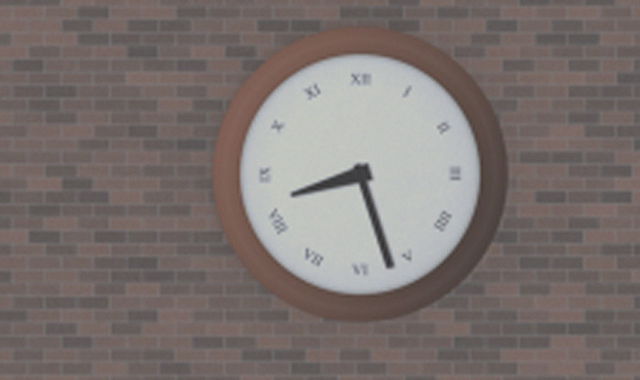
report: 8,27
